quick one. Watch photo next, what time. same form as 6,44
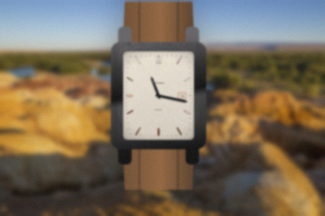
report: 11,17
